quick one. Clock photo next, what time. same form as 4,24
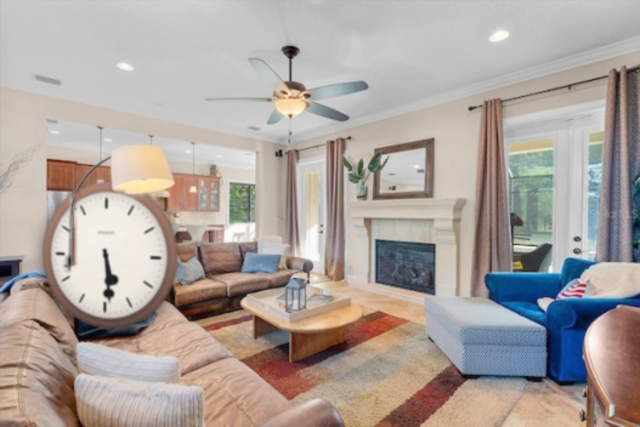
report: 5,29
